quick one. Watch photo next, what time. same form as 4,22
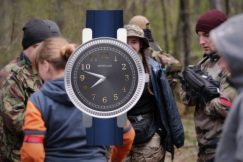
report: 7,48
